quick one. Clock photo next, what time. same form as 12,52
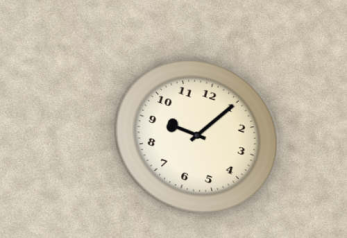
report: 9,05
